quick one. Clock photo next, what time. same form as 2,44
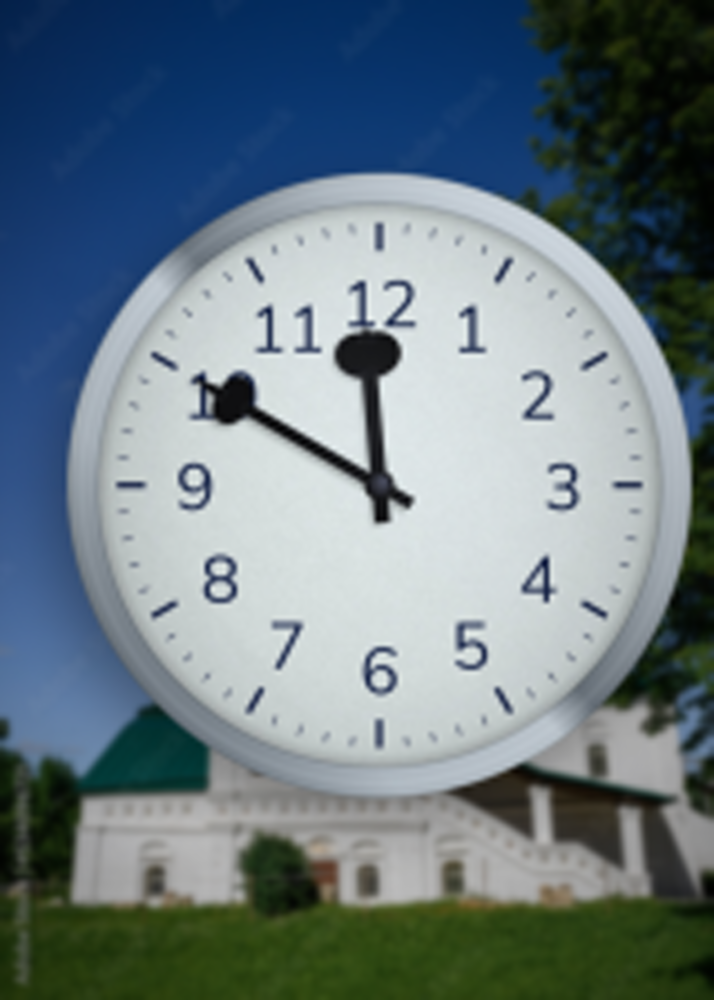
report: 11,50
